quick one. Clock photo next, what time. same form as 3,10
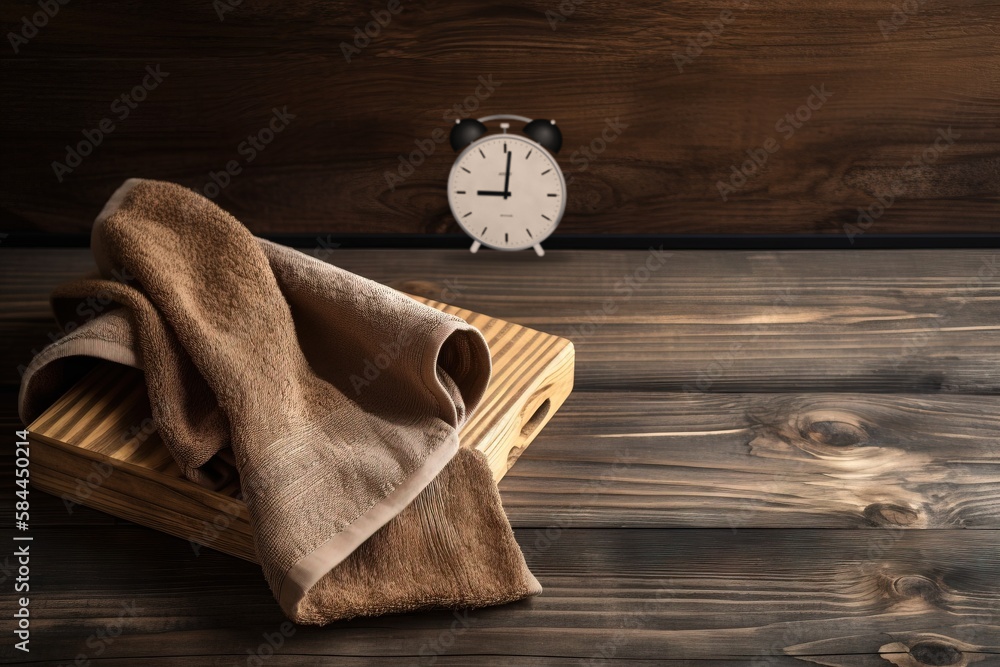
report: 9,01
